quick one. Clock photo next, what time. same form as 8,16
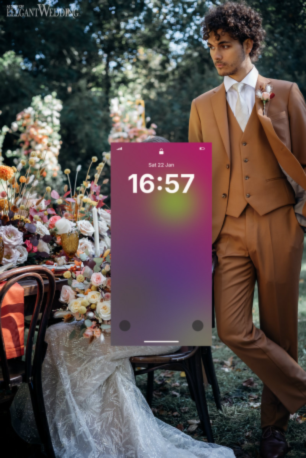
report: 16,57
